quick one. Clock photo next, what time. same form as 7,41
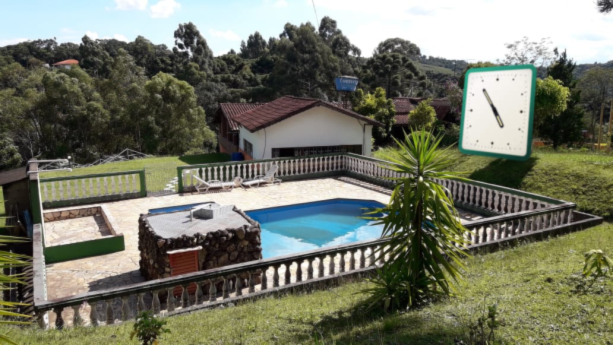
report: 4,54
